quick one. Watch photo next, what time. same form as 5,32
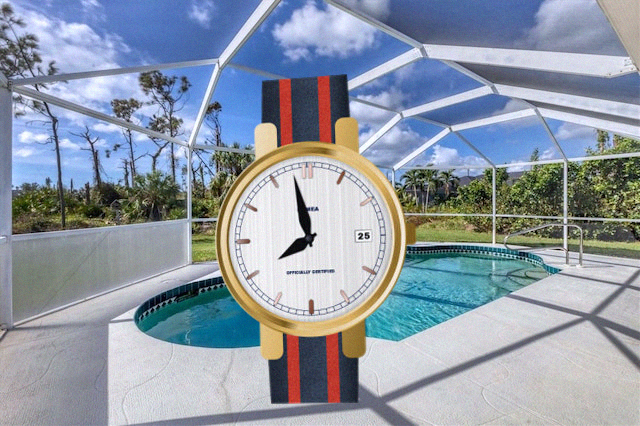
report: 7,58
